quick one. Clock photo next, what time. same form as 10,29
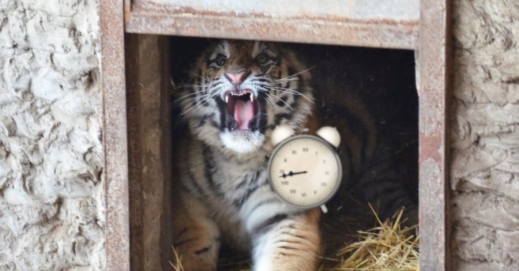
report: 8,43
